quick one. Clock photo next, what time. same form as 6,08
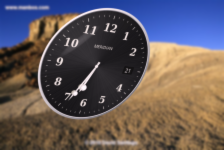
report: 6,34
